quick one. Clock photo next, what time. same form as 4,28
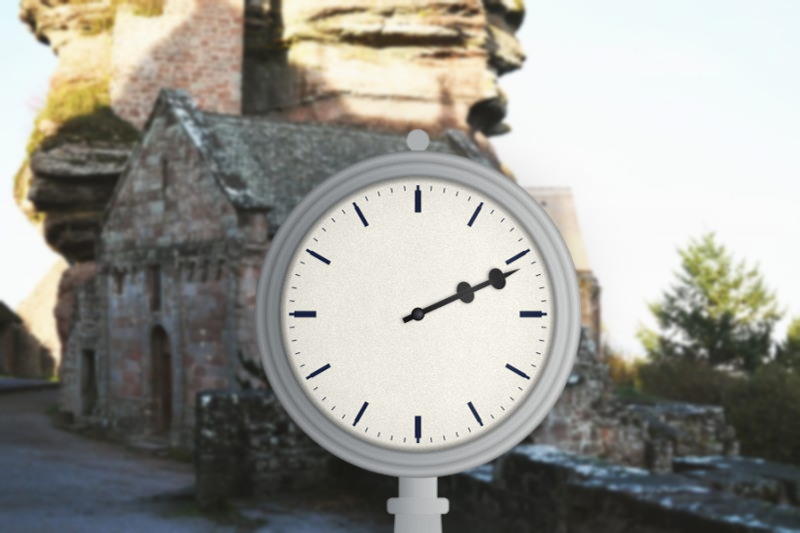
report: 2,11
